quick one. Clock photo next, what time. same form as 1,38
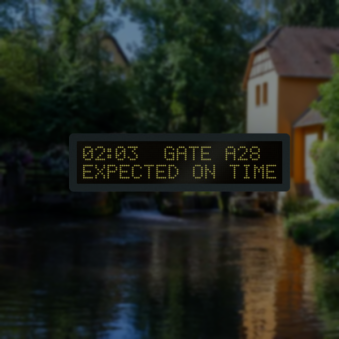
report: 2,03
